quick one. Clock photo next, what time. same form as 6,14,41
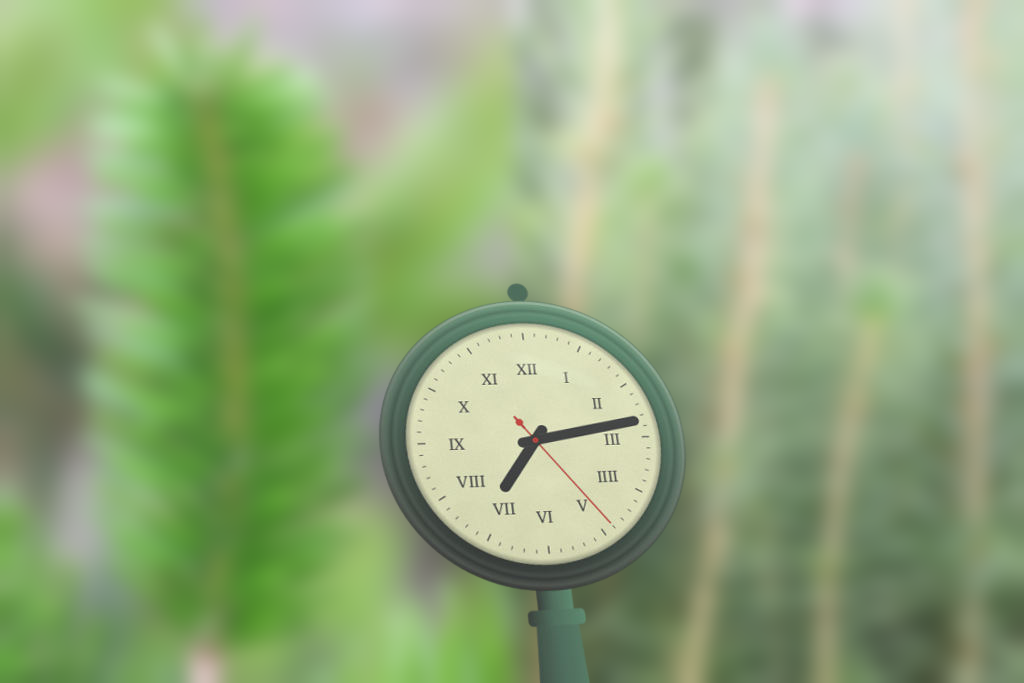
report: 7,13,24
